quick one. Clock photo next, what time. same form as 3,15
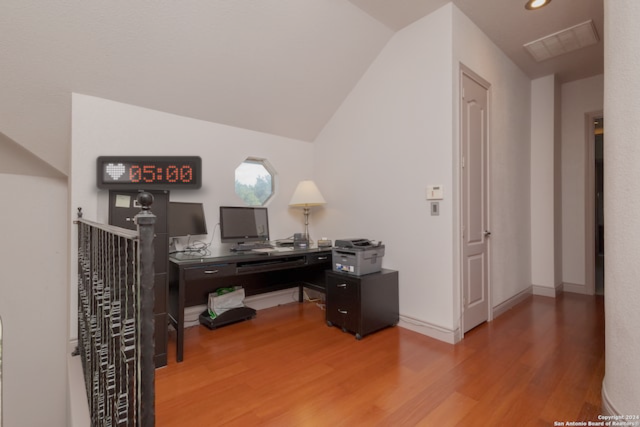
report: 5,00
